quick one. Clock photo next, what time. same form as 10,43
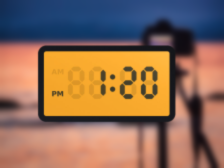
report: 1,20
